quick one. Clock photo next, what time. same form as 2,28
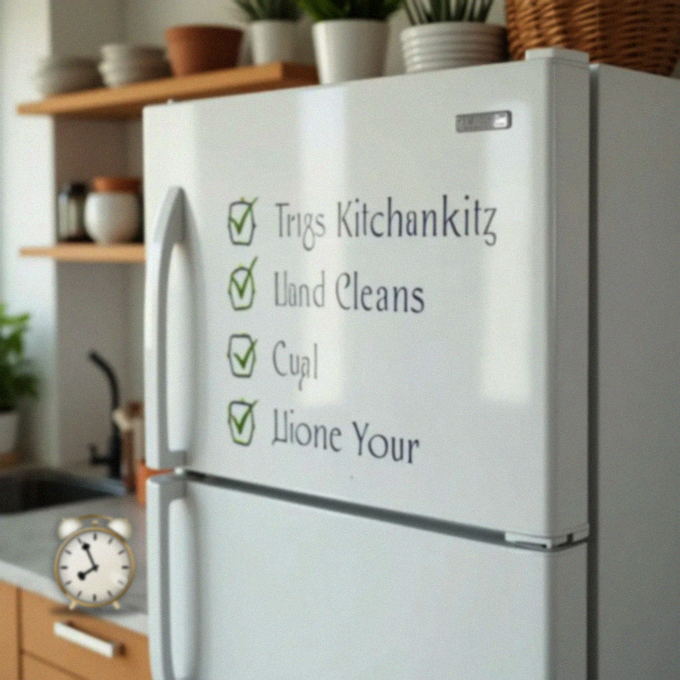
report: 7,56
